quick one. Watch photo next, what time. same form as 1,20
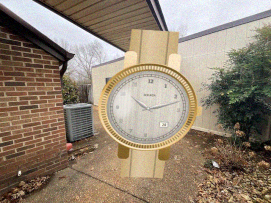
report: 10,12
